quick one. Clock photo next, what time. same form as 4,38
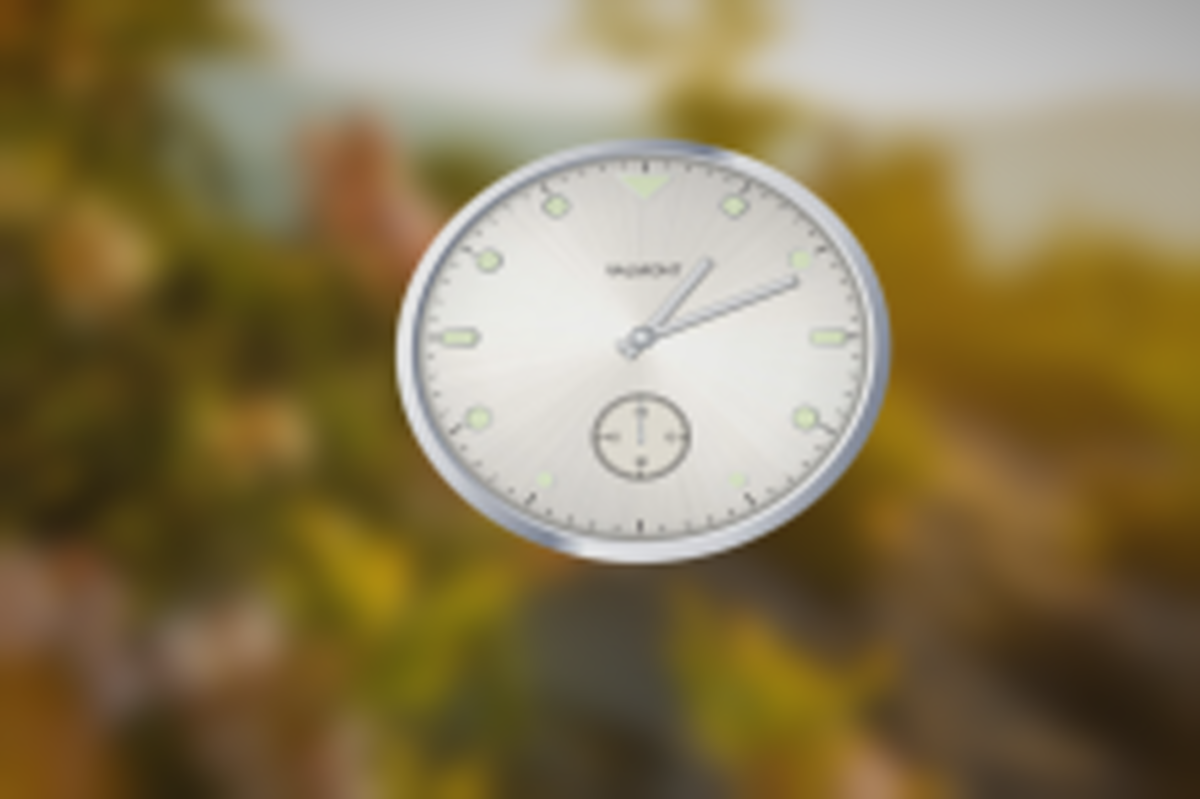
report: 1,11
